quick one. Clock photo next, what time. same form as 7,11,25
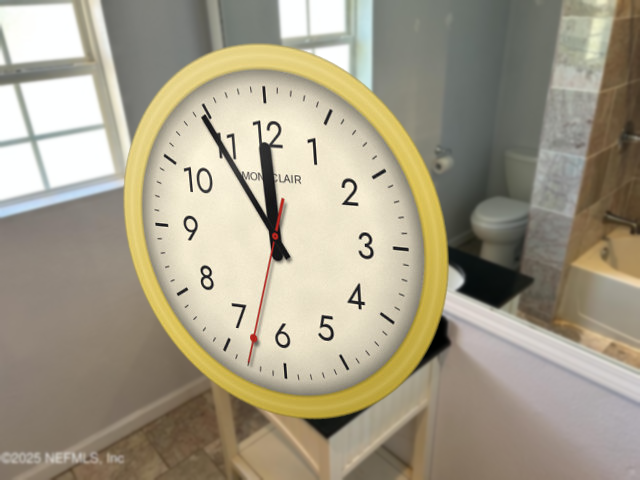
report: 11,54,33
